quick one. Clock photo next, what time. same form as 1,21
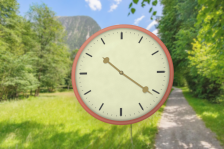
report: 10,21
